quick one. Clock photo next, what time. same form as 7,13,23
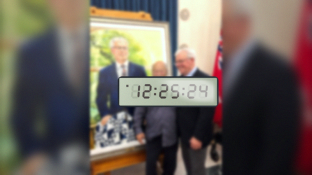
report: 12,25,24
